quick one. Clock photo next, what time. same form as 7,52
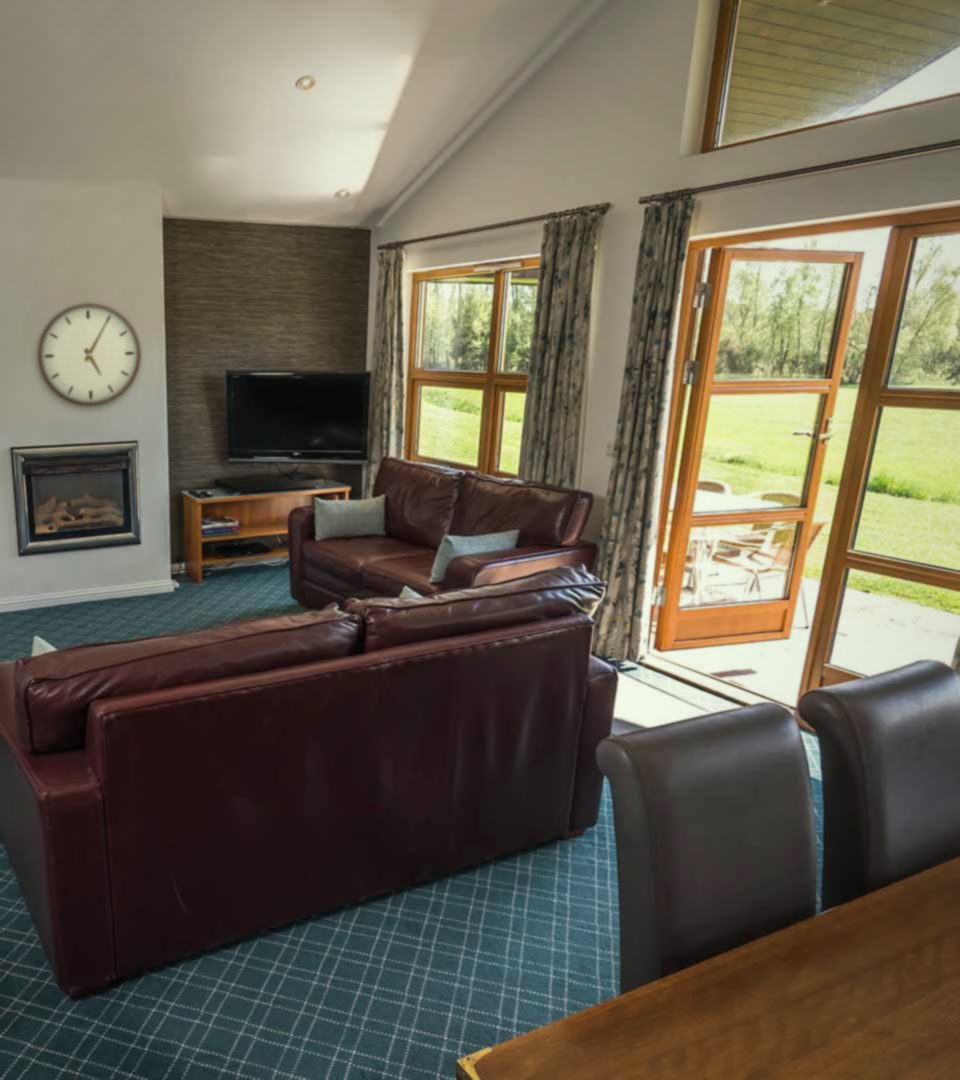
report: 5,05
